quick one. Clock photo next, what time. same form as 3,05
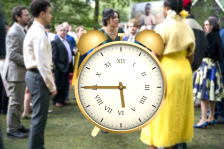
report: 5,45
